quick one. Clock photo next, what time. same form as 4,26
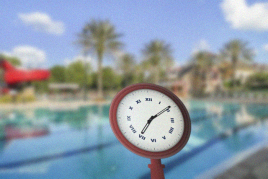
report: 7,09
